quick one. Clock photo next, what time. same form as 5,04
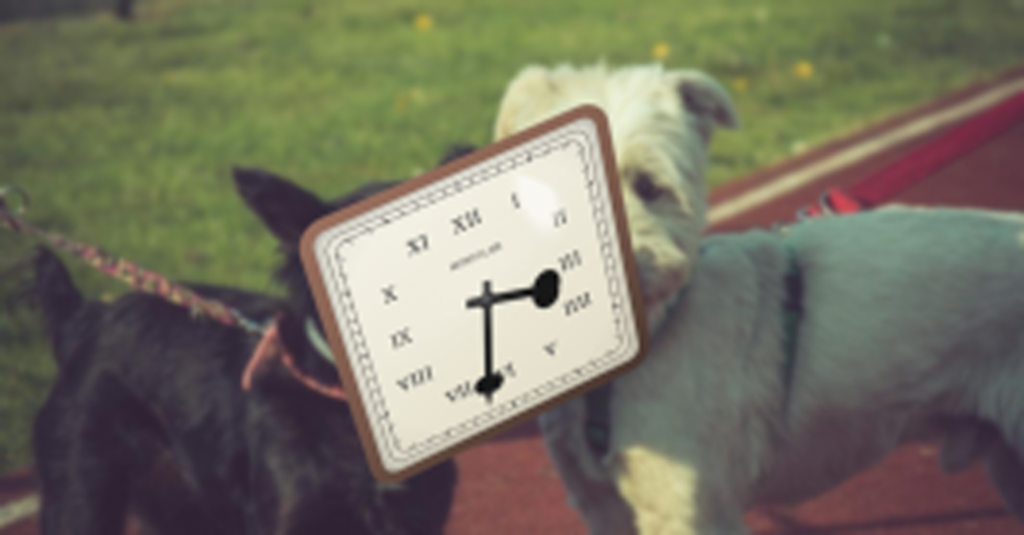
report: 3,32
